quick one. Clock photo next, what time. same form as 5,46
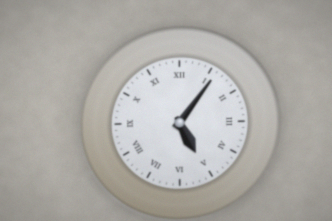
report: 5,06
